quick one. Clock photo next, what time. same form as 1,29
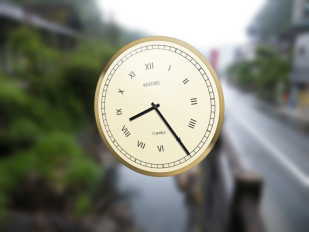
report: 8,25
